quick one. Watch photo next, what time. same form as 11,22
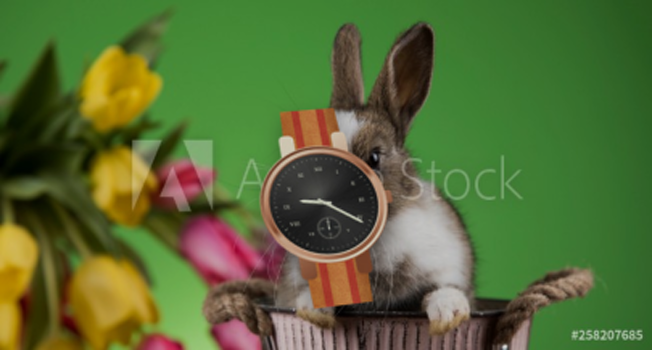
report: 9,21
